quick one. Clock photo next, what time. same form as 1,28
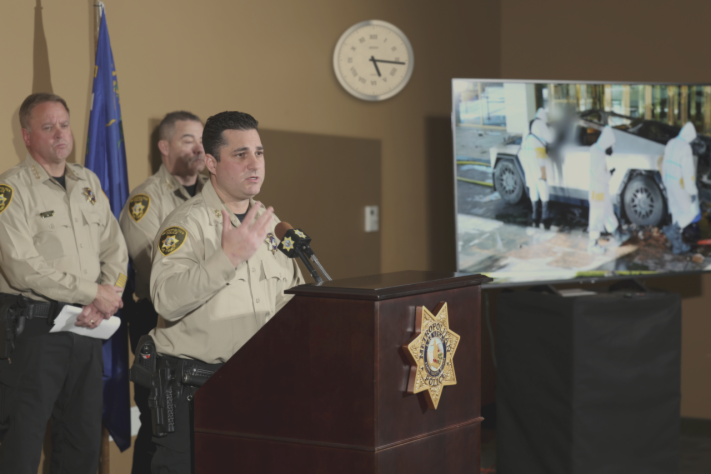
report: 5,16
